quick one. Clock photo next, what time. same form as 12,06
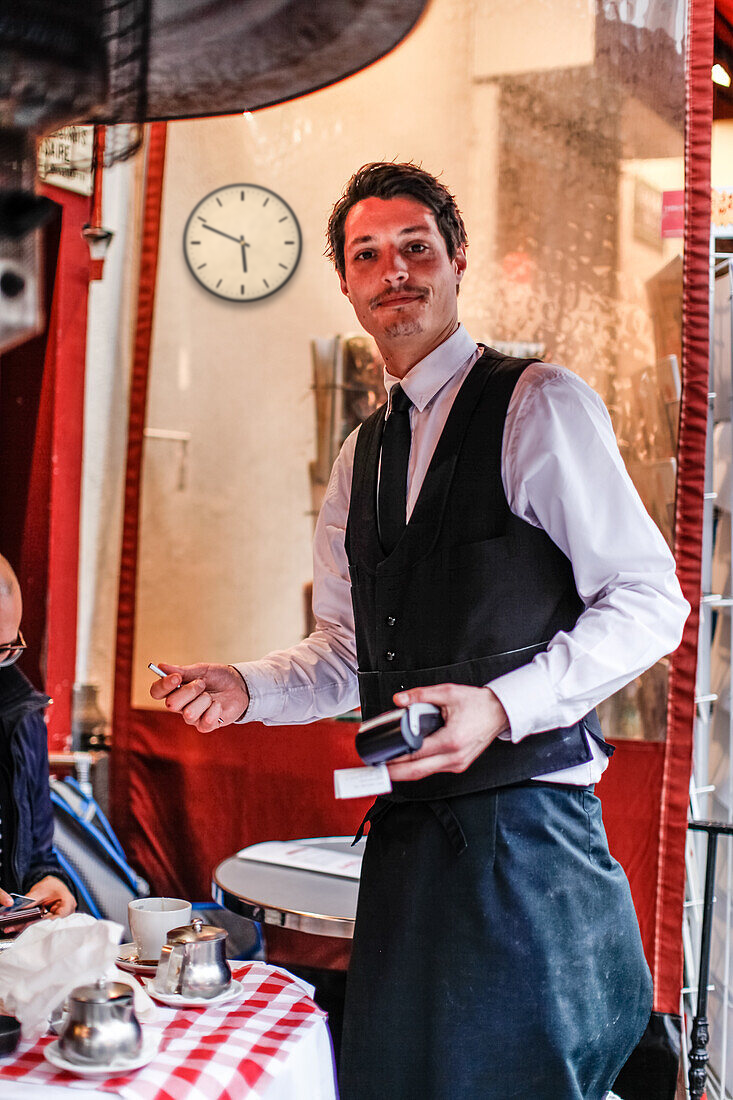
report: 5,49
